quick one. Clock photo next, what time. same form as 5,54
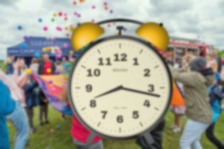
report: 8,17
